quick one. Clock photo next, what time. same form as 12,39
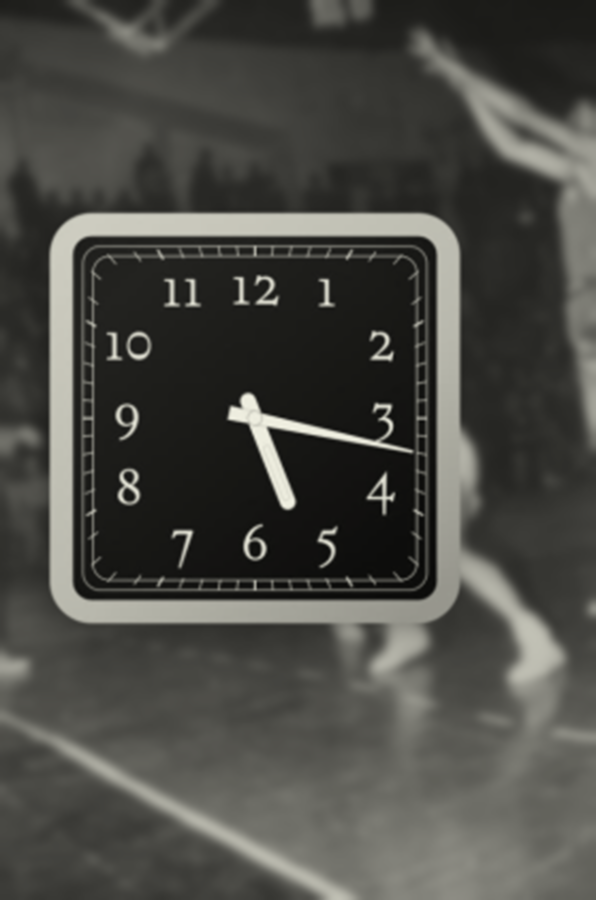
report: 5,17
